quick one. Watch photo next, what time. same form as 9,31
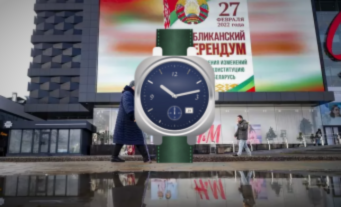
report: 10,13
